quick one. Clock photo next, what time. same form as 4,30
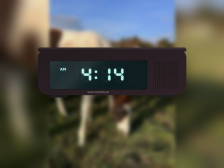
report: 4,14
